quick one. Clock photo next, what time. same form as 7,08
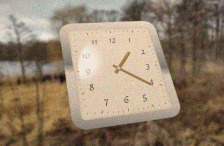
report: 1,21
